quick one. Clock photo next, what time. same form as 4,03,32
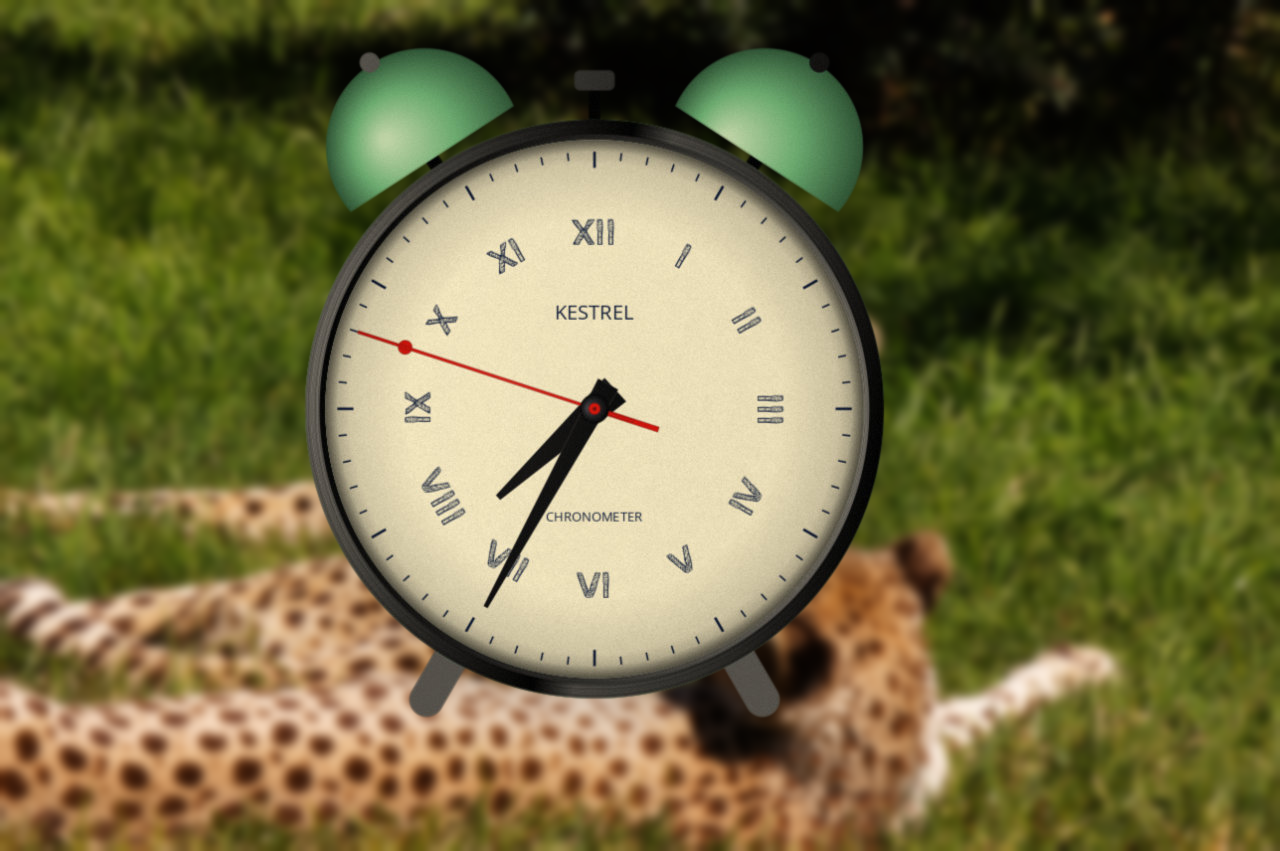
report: 7,34,48
